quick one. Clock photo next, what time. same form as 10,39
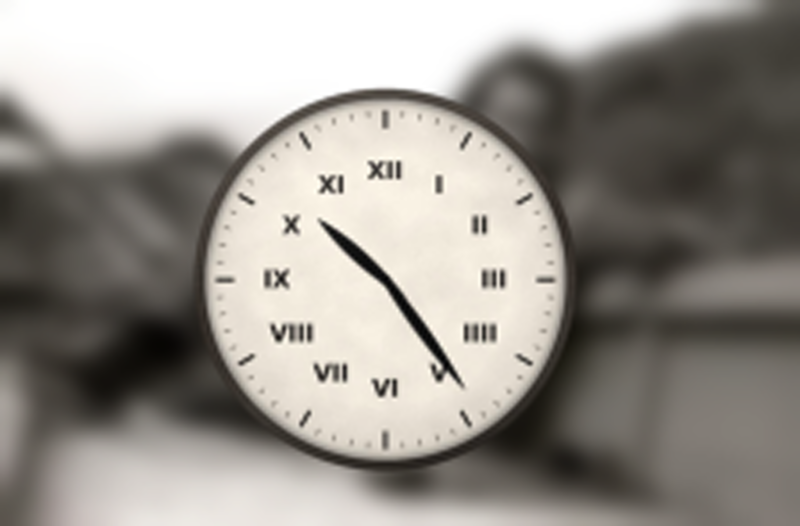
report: 10,24
